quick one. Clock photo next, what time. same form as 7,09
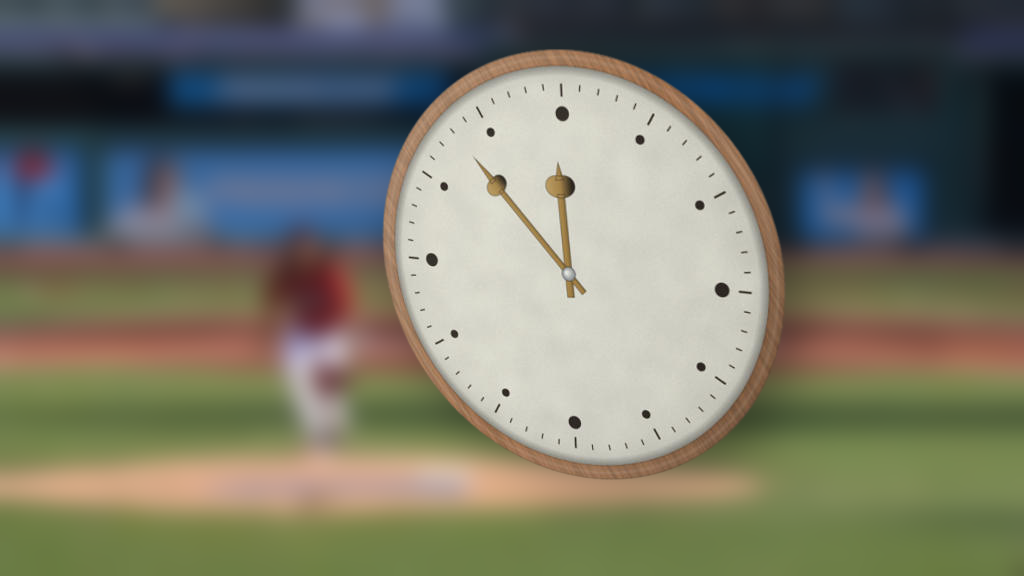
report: 11,53
